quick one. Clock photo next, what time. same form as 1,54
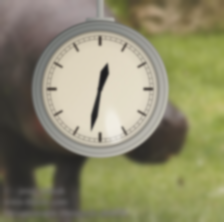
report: 12,32
